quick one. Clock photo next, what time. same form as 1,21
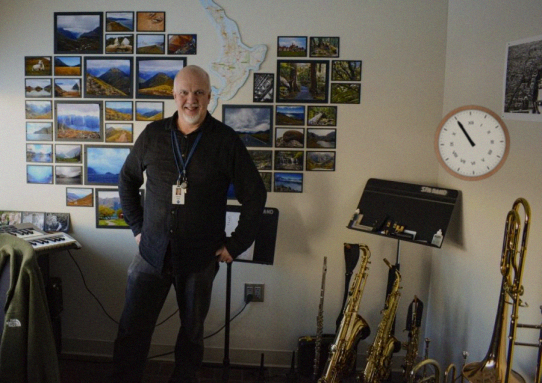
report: 10,55
